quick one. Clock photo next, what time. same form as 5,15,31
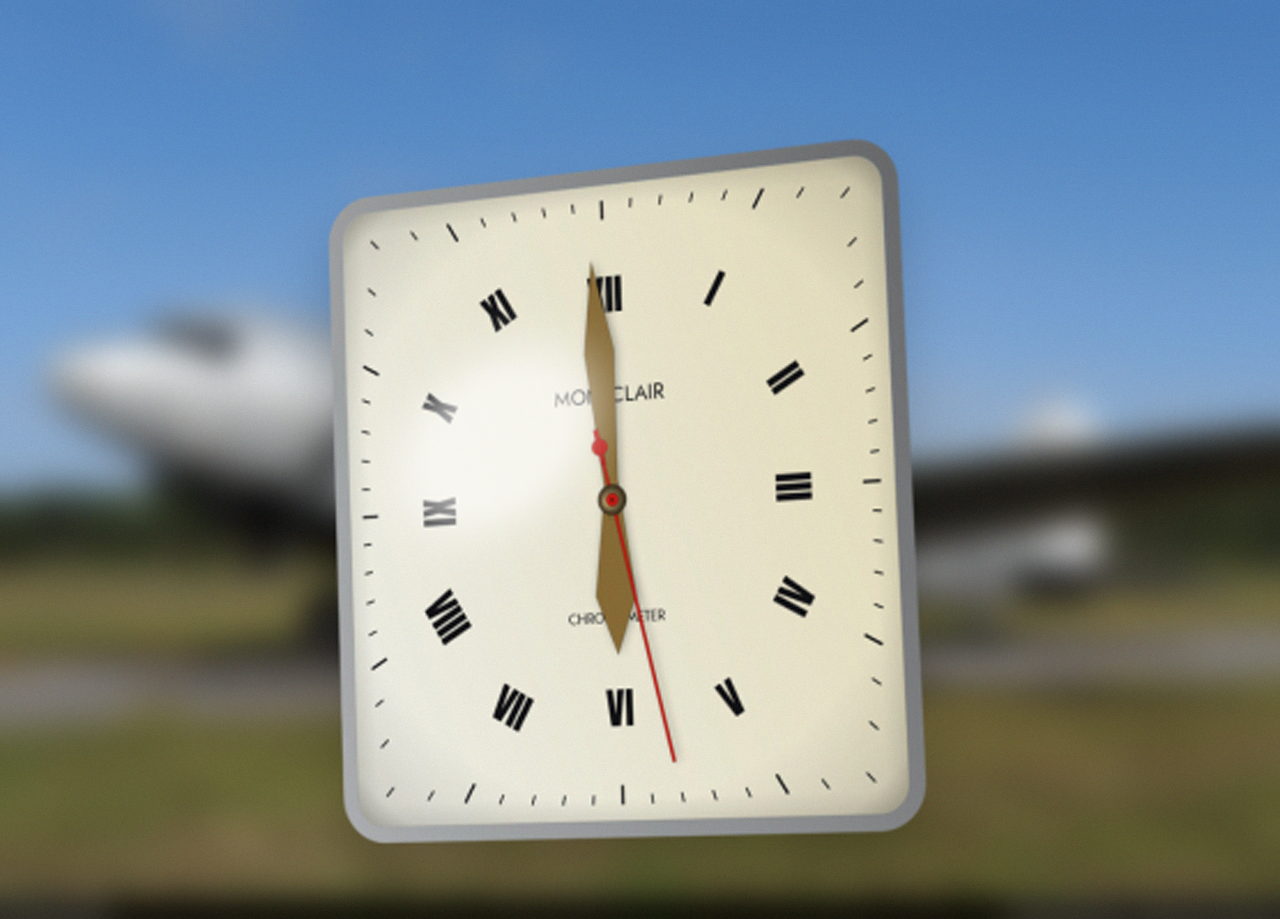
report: 5,59,28
